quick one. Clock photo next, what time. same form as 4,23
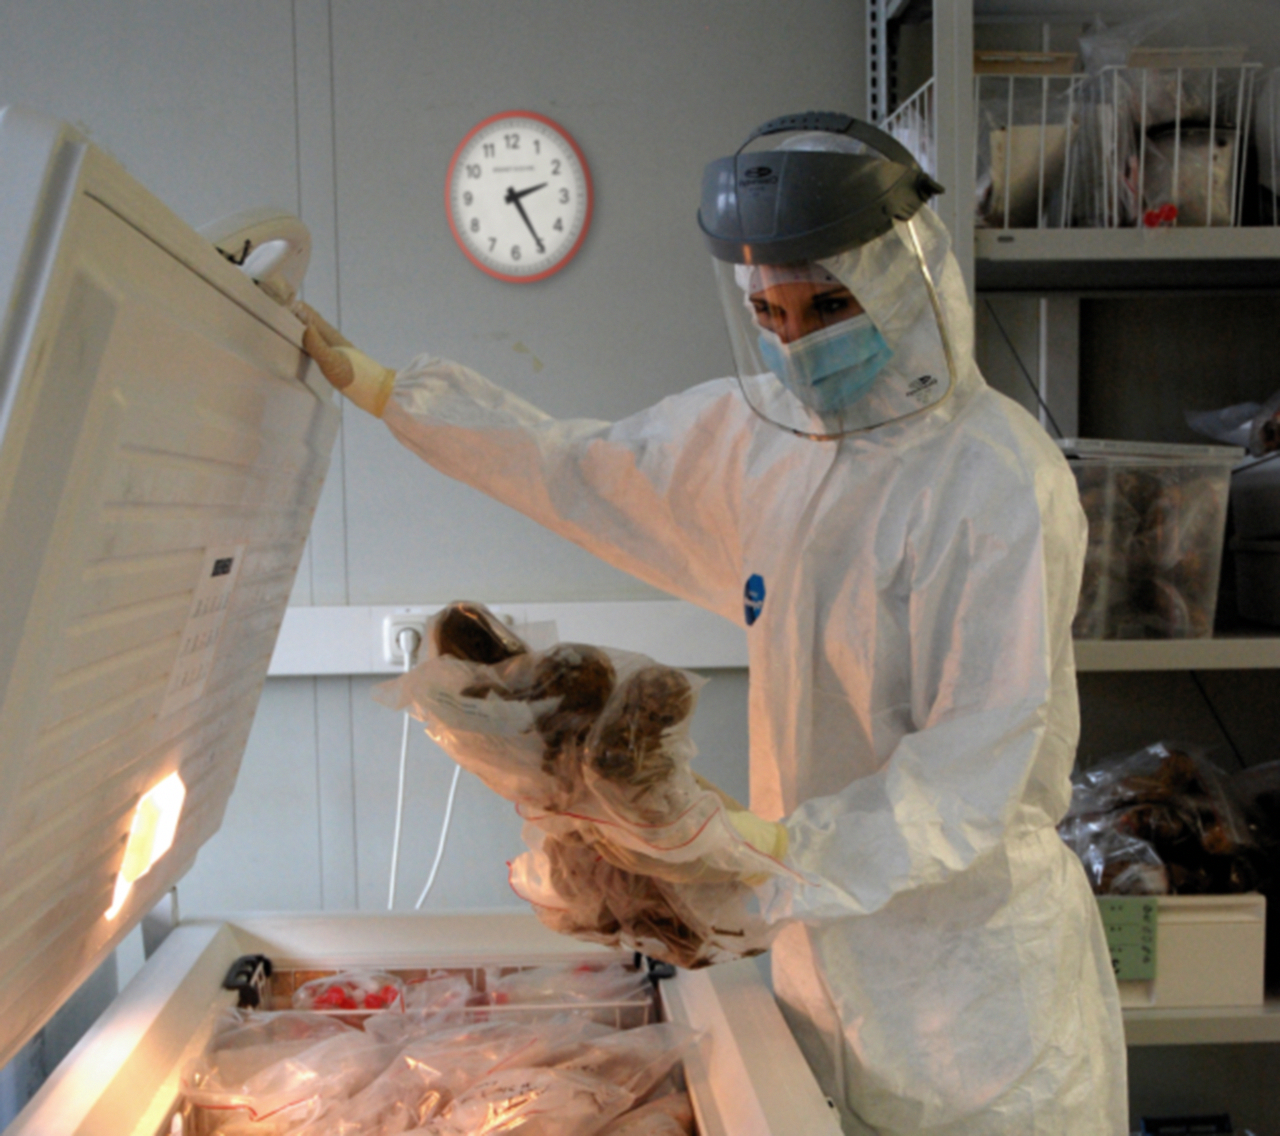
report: 2,25
